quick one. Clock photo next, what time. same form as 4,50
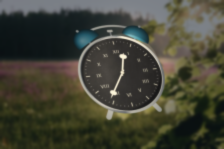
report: 12,36
